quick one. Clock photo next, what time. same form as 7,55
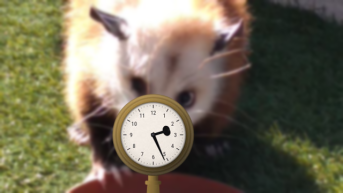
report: 2,26
